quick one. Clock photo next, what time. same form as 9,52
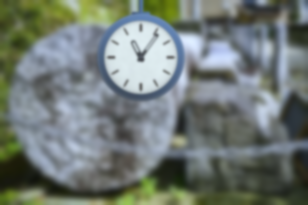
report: 11,06
